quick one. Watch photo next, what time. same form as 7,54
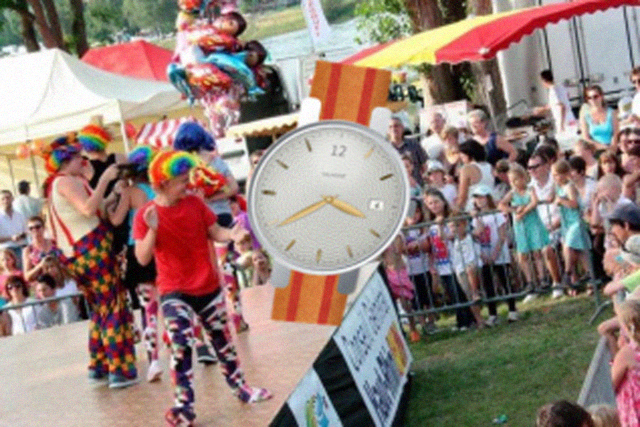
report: 3,39
